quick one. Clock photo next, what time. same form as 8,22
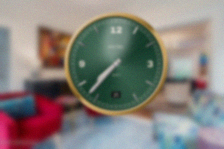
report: 7,37
